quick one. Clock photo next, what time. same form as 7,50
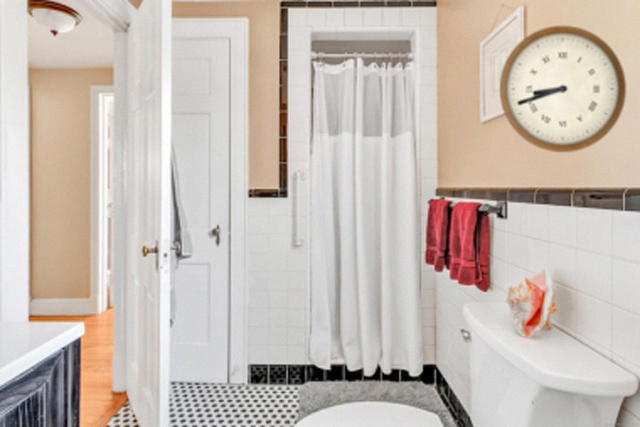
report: 8,42
